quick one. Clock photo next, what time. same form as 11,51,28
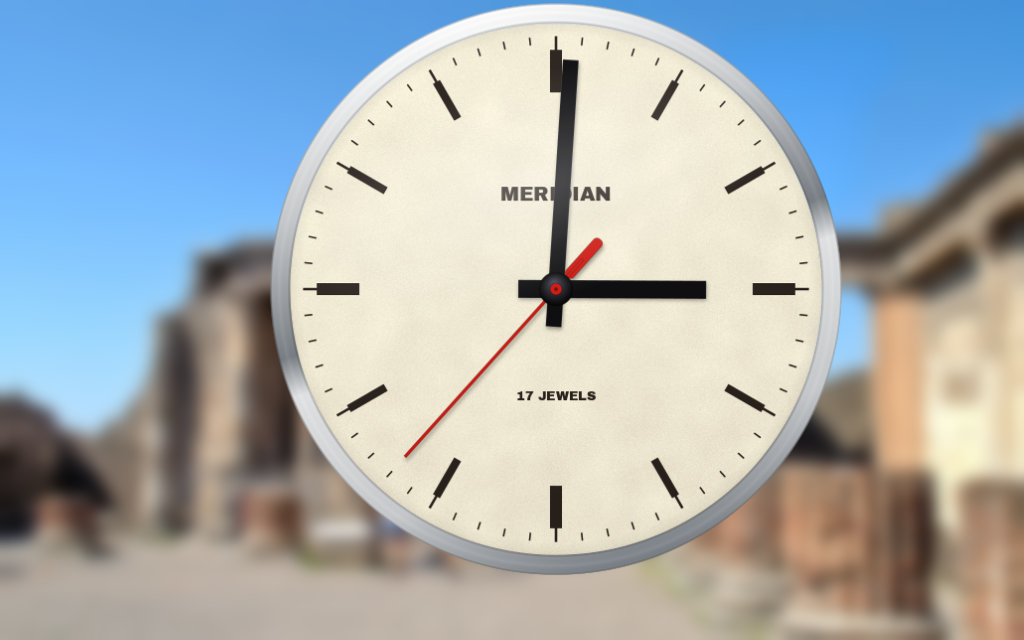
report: 3,00,37
